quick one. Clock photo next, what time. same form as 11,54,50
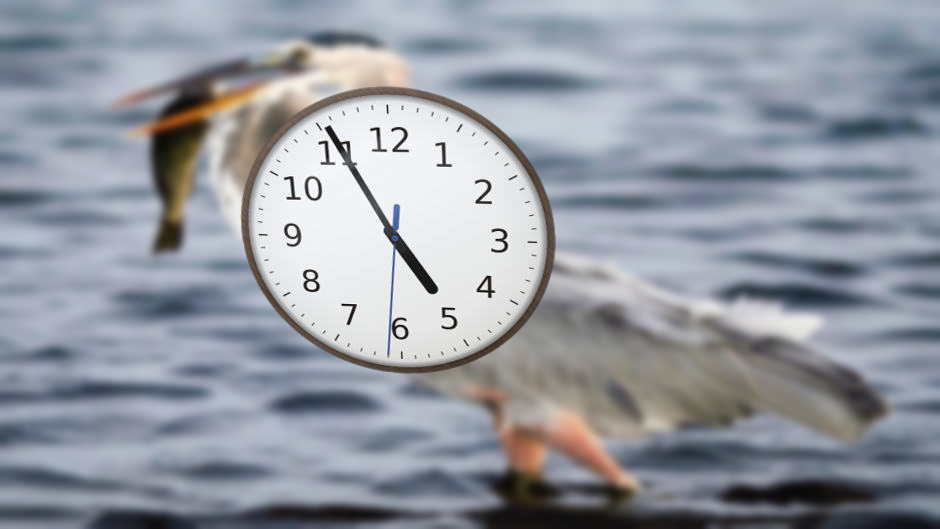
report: 4,55,31
